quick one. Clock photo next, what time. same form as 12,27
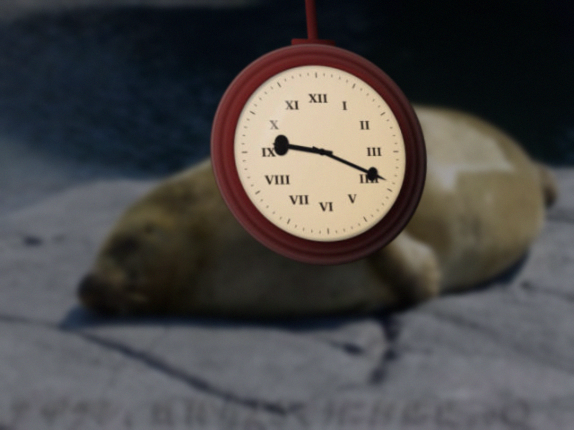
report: 9,19
